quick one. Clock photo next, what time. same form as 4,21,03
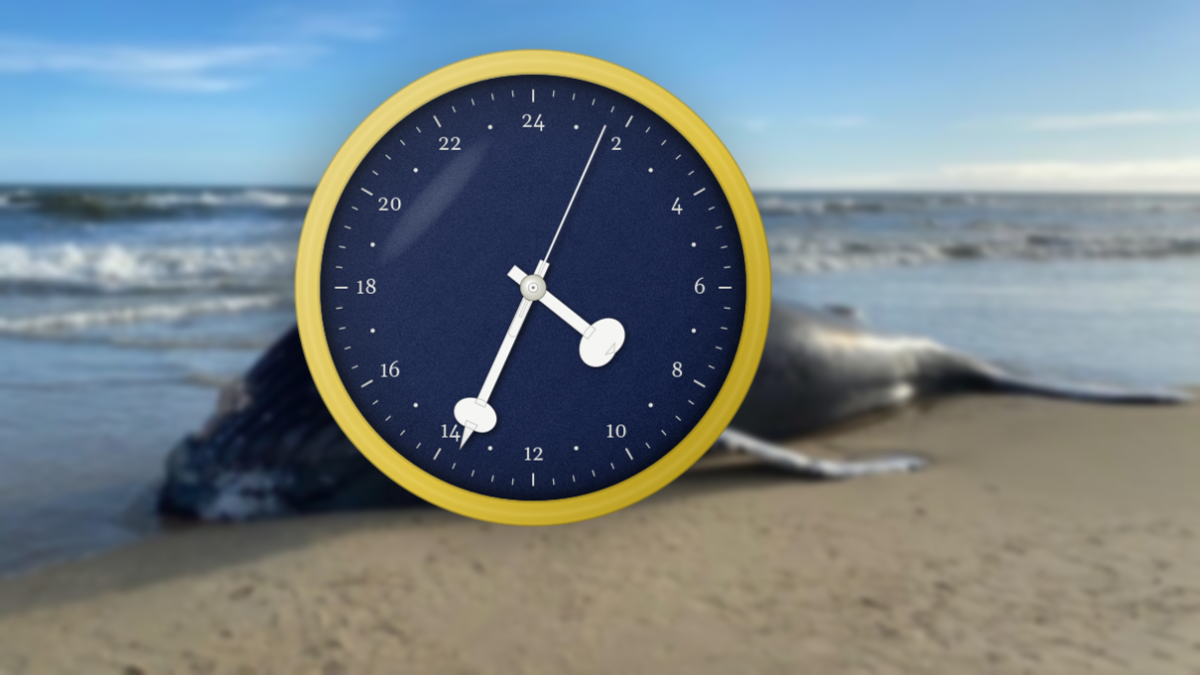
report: 8,34,04
